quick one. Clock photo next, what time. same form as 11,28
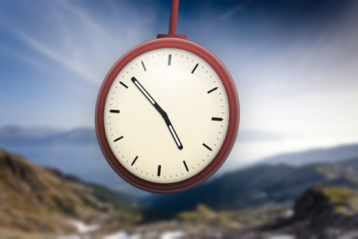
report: 4,52
